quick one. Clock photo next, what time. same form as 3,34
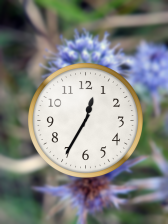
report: 12,35
